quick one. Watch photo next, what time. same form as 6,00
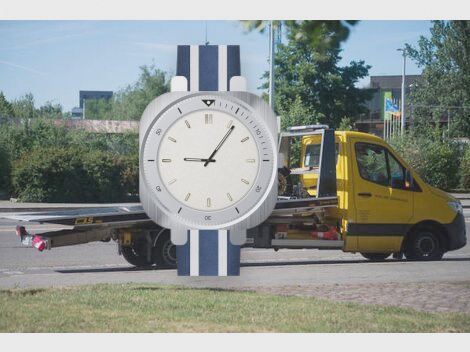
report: 9,06
